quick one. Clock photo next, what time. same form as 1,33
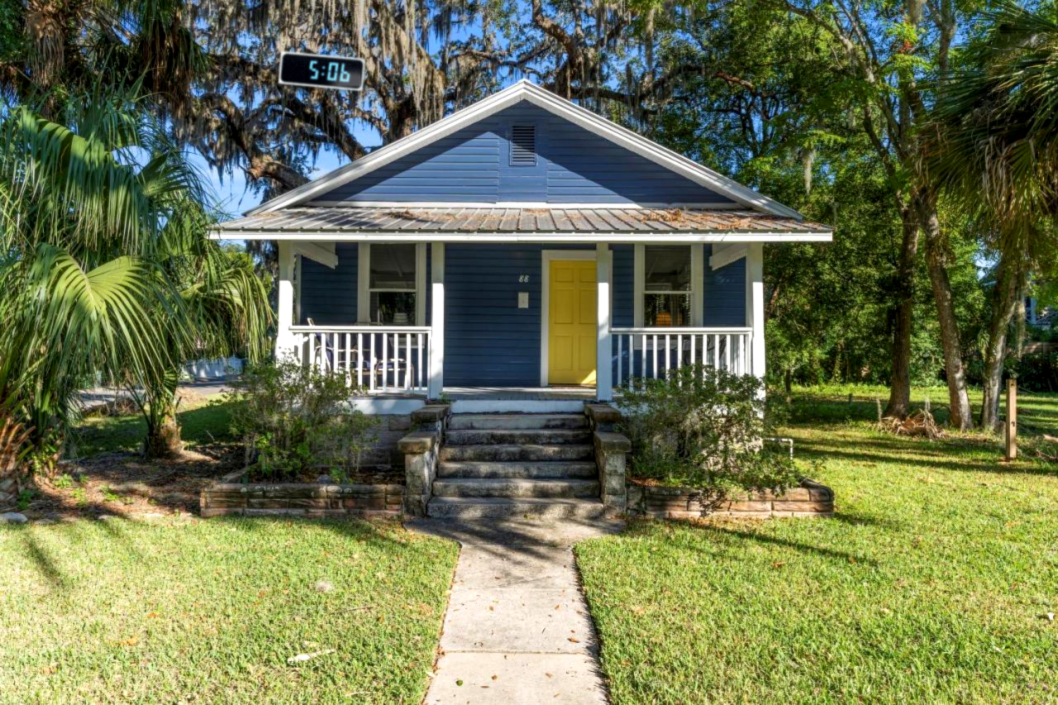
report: 5,06
